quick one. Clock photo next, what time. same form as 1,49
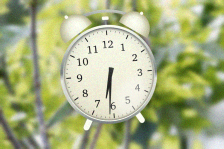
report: 6,31
